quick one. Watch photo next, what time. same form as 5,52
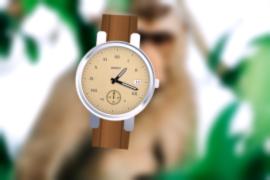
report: 1,18
